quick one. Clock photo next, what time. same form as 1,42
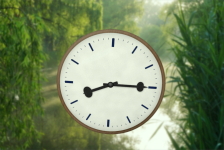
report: 8,15
